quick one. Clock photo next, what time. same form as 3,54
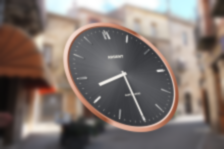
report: 8,30
